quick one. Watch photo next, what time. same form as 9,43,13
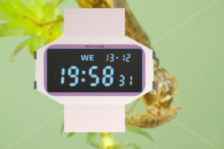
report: 19,58,31
